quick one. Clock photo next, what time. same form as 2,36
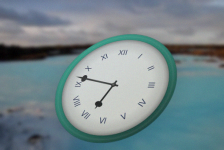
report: 6,47
